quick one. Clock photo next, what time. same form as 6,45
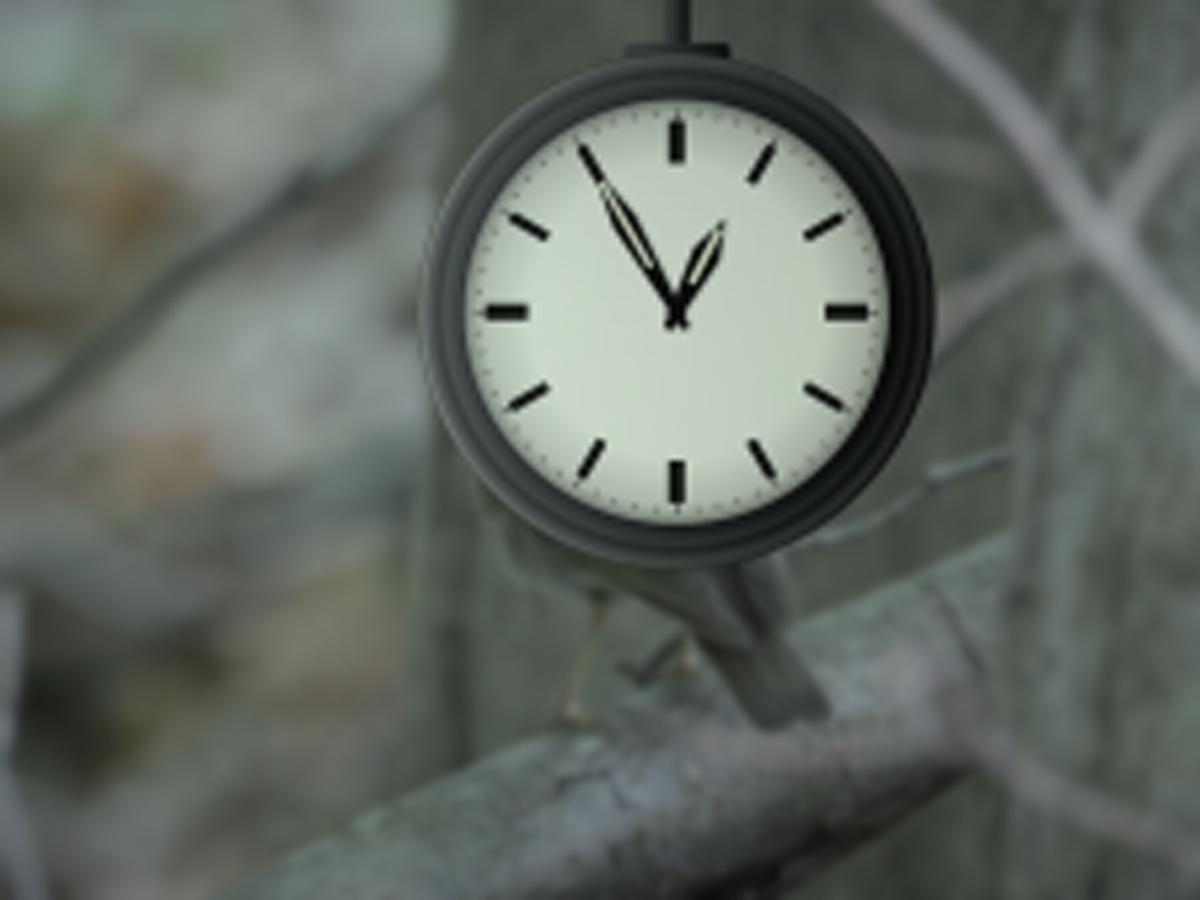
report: 12,55
